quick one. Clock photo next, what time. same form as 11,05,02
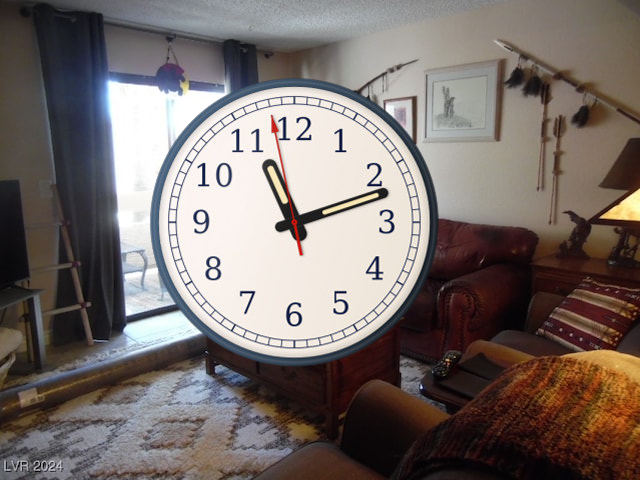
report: 11,11,58
